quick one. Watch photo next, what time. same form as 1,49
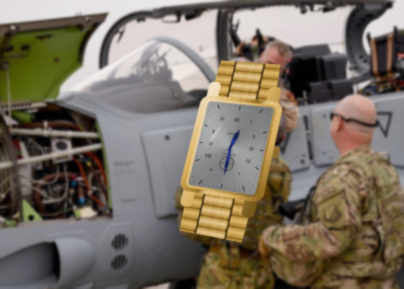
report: 12,30
